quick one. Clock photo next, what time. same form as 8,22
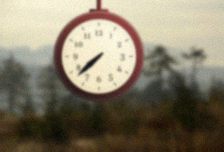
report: 7,38
